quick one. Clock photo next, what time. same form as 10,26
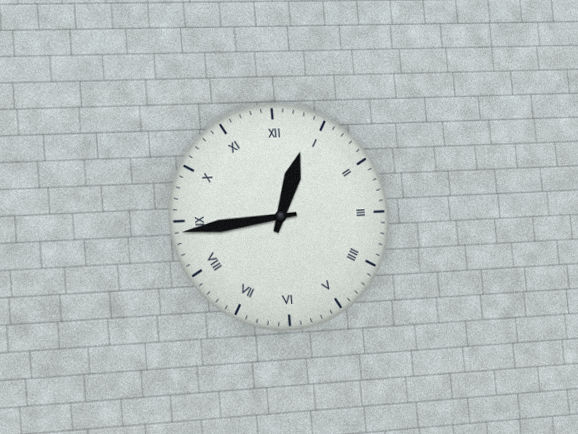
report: 12,44
